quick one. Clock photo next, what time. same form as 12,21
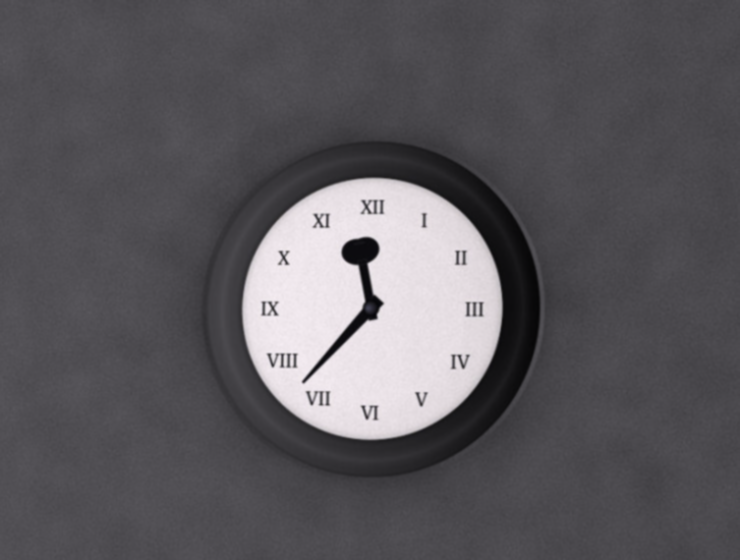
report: 11,37
